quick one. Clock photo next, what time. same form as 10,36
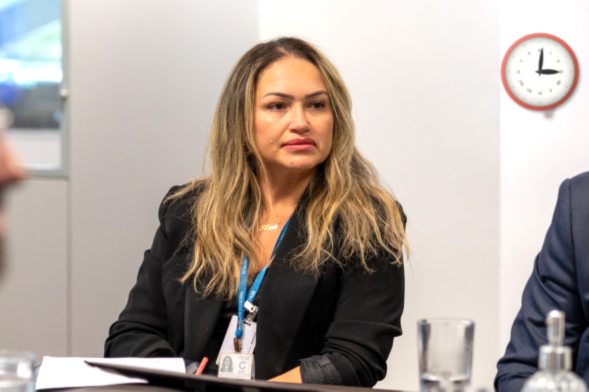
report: 3,01
